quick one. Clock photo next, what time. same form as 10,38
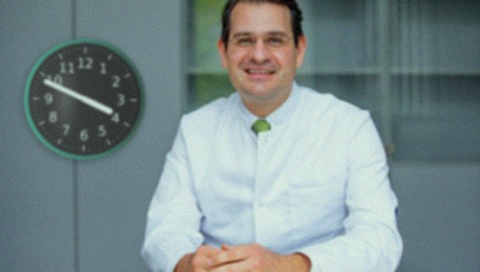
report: 3,49
